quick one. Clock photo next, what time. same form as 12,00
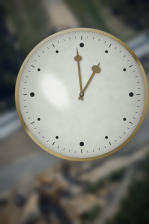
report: 12,59
